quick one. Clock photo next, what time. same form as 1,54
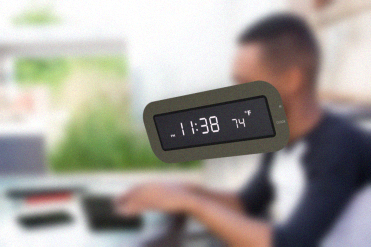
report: 11,38
